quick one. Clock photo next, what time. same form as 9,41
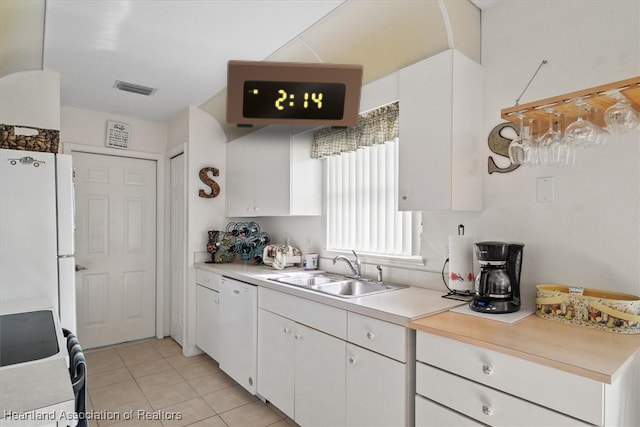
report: 2,14
